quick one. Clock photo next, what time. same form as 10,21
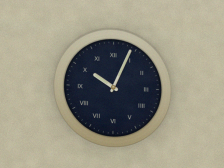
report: 10,04
